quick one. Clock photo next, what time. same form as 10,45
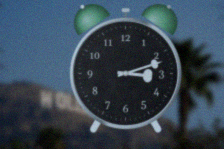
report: 3,12
